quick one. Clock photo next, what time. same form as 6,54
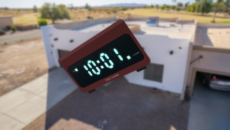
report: 10,01
